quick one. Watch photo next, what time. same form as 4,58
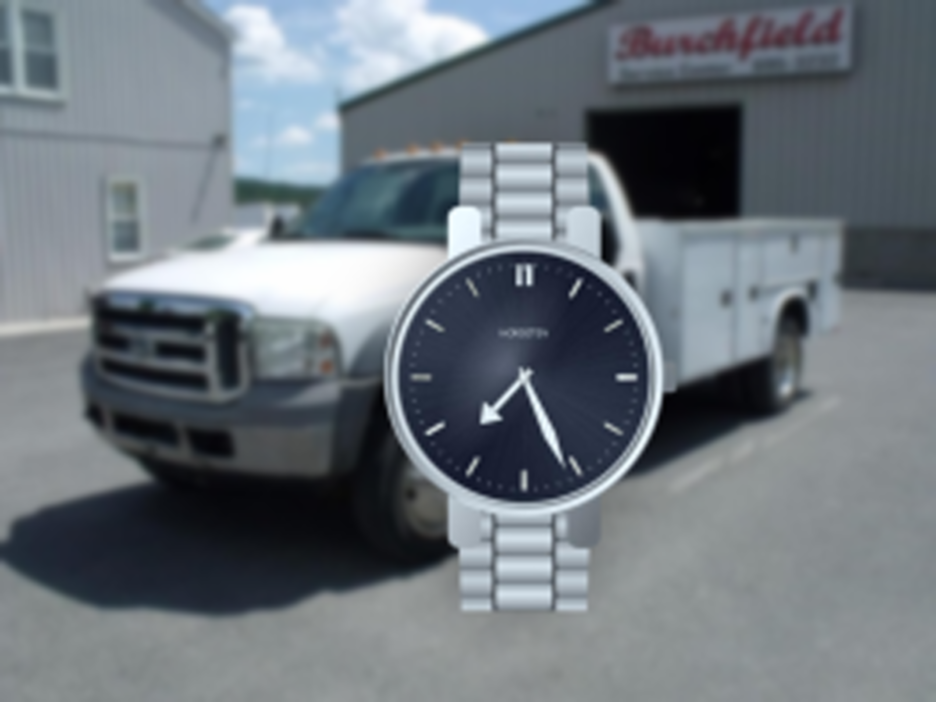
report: 7,26
